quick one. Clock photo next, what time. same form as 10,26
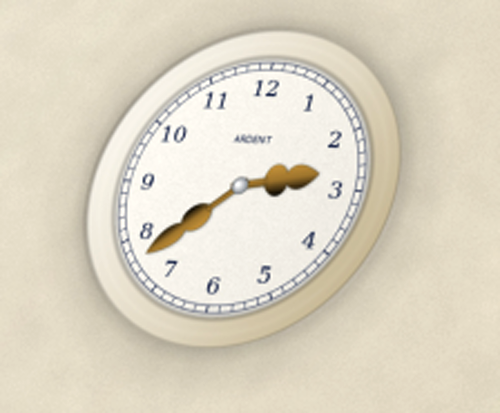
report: 2,38
